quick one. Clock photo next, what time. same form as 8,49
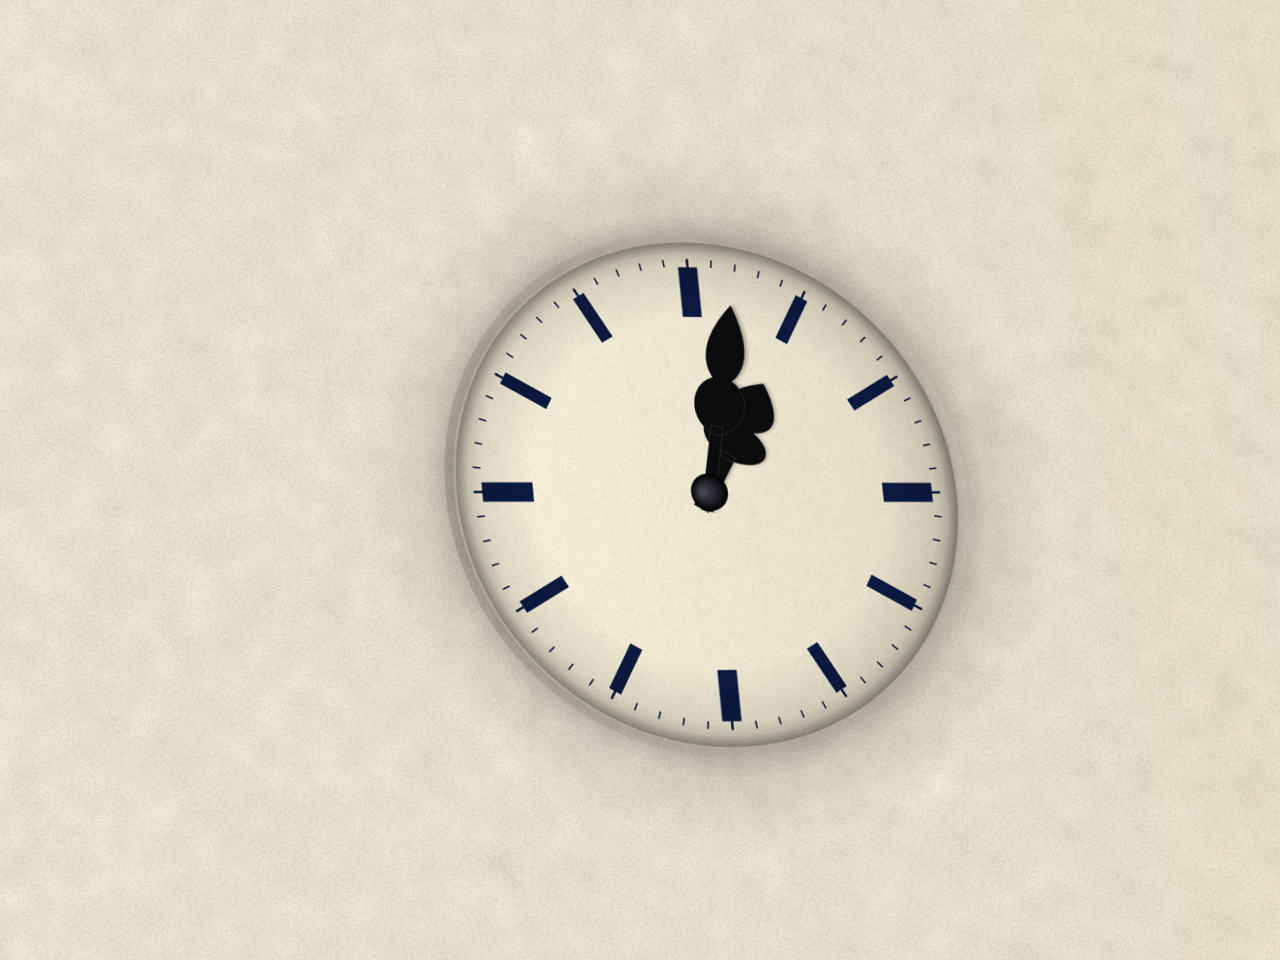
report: 1,02
